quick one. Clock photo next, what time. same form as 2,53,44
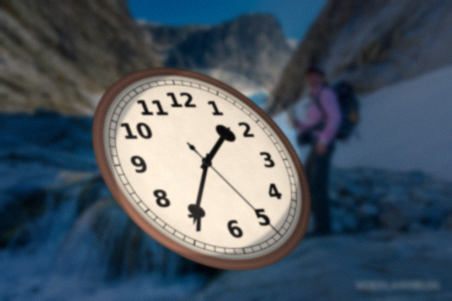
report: 1,35,25
